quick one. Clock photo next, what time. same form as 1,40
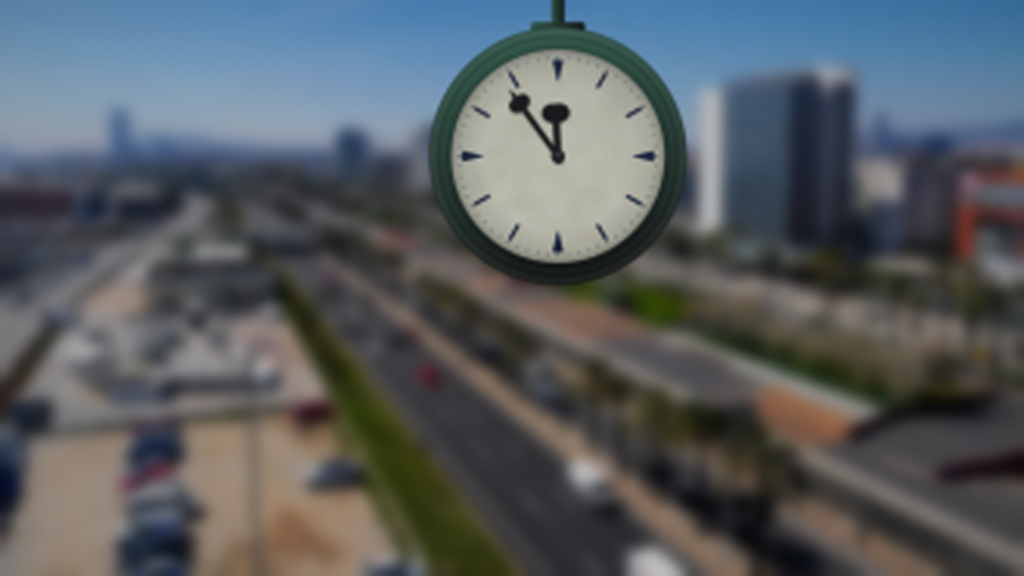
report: 11,54
